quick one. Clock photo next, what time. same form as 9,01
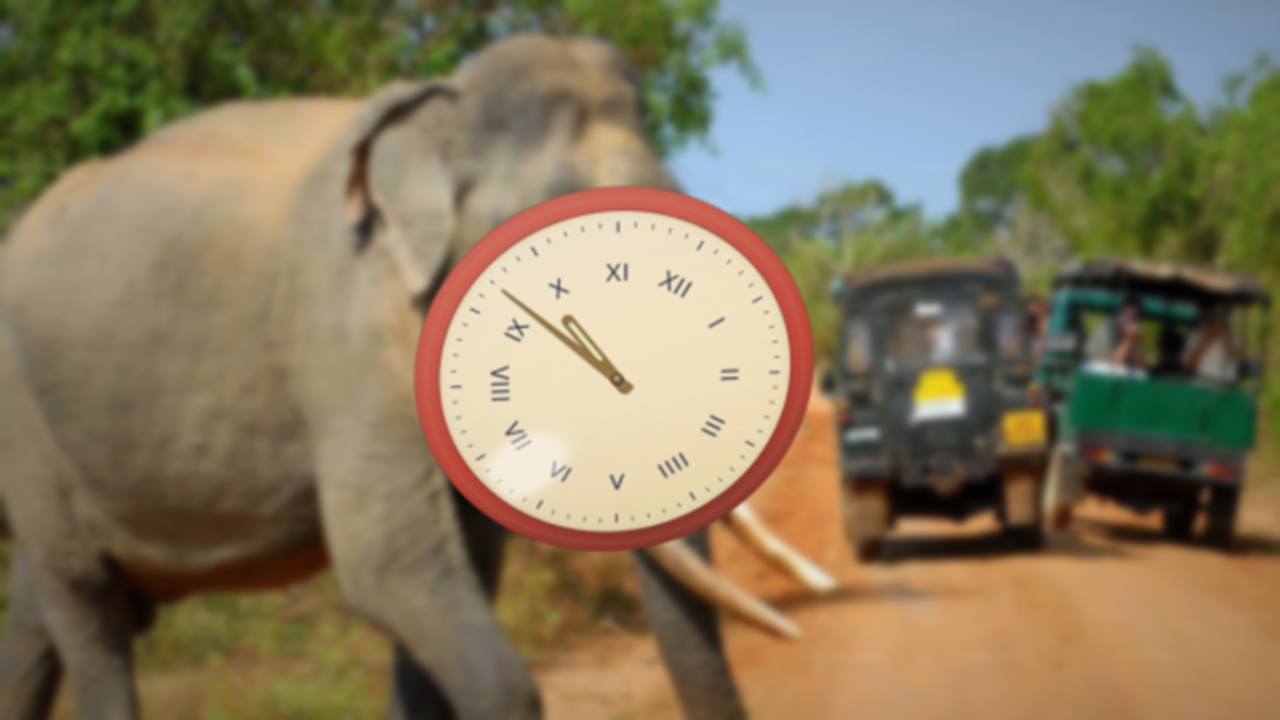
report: 9,47
